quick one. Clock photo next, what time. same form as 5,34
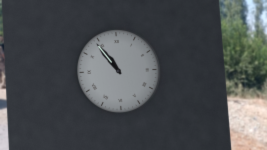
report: 10,54
